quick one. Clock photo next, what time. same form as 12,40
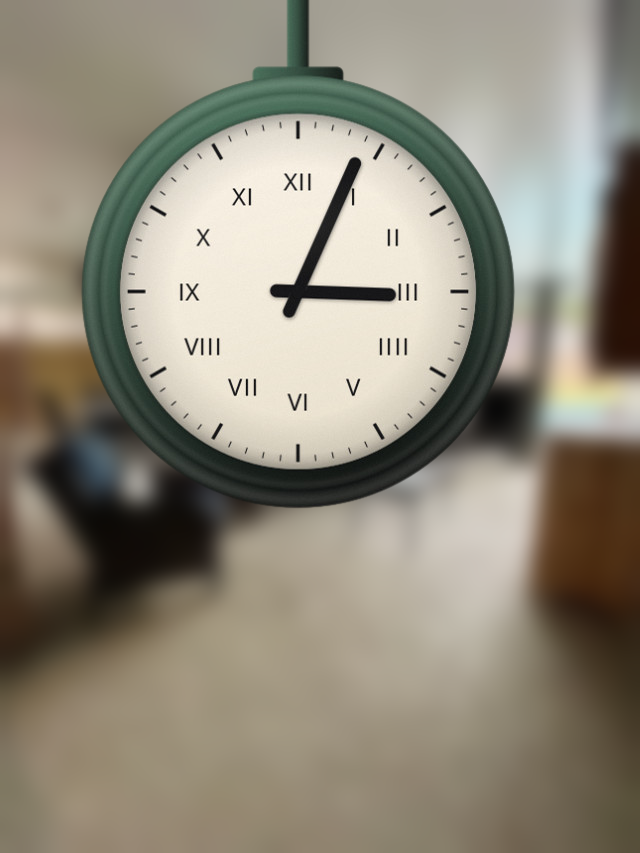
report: 3,04
